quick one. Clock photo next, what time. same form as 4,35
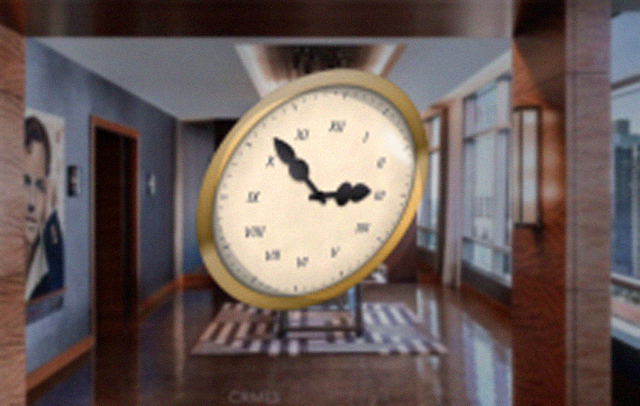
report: 2,52
